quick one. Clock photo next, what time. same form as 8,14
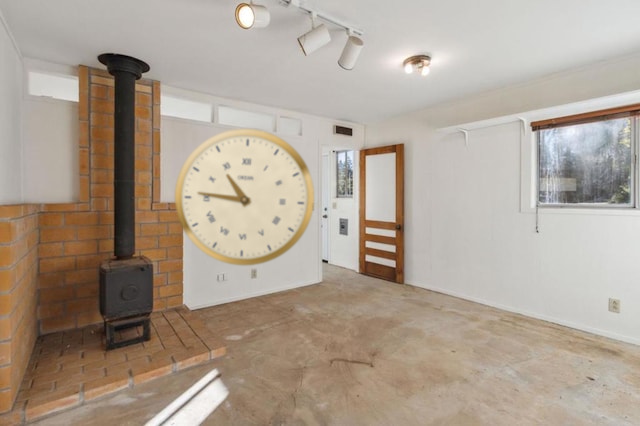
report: 10,46
